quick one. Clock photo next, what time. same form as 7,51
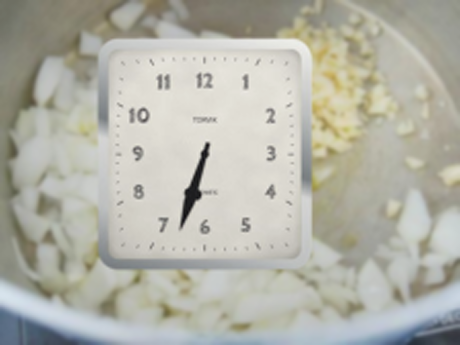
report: 6,33
